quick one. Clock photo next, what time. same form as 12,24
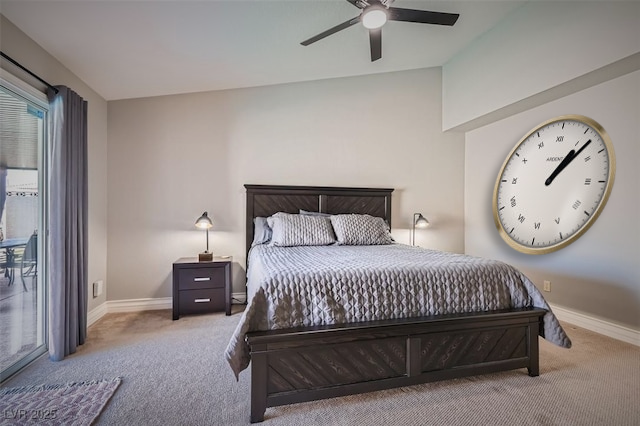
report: 1,07
